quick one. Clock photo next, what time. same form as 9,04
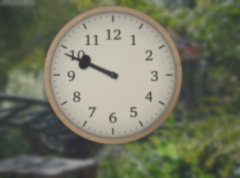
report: 9,49
